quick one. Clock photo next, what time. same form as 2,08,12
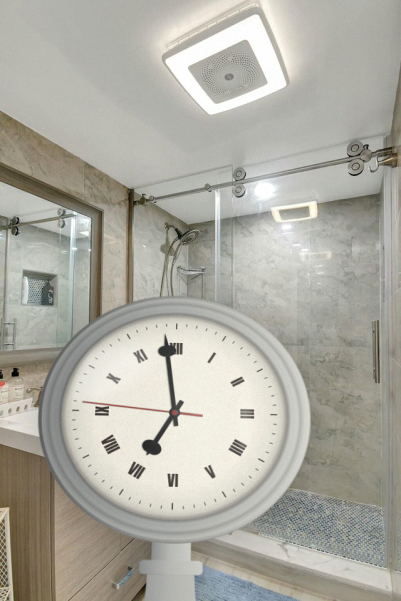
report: 6,58,46
